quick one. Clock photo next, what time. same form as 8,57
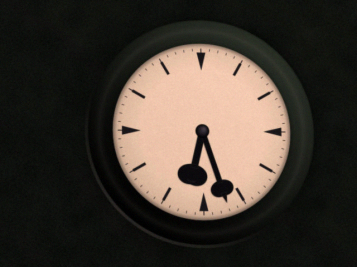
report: 6,27
